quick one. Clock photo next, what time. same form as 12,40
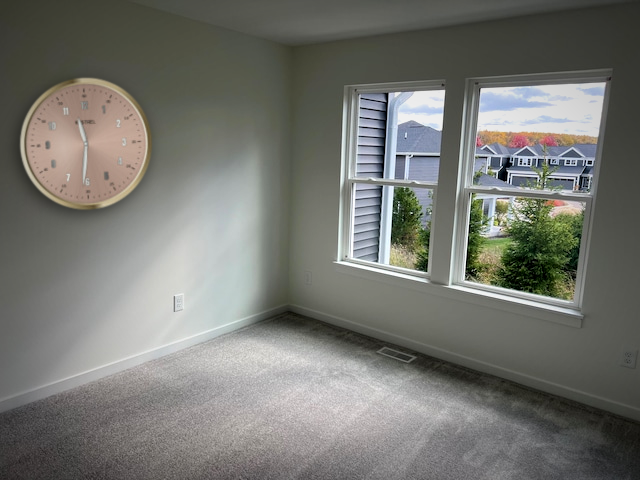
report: 11,31
